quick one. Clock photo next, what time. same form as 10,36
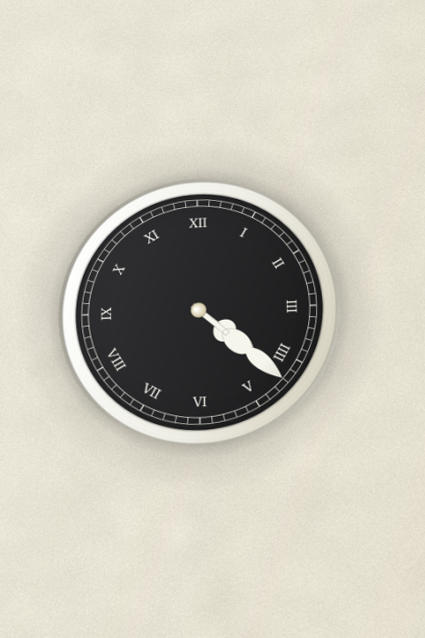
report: 4,22
